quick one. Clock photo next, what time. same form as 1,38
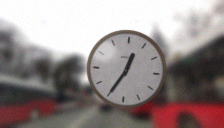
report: 12,35
